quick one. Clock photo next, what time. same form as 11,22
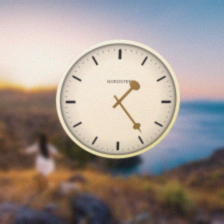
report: 1,24
